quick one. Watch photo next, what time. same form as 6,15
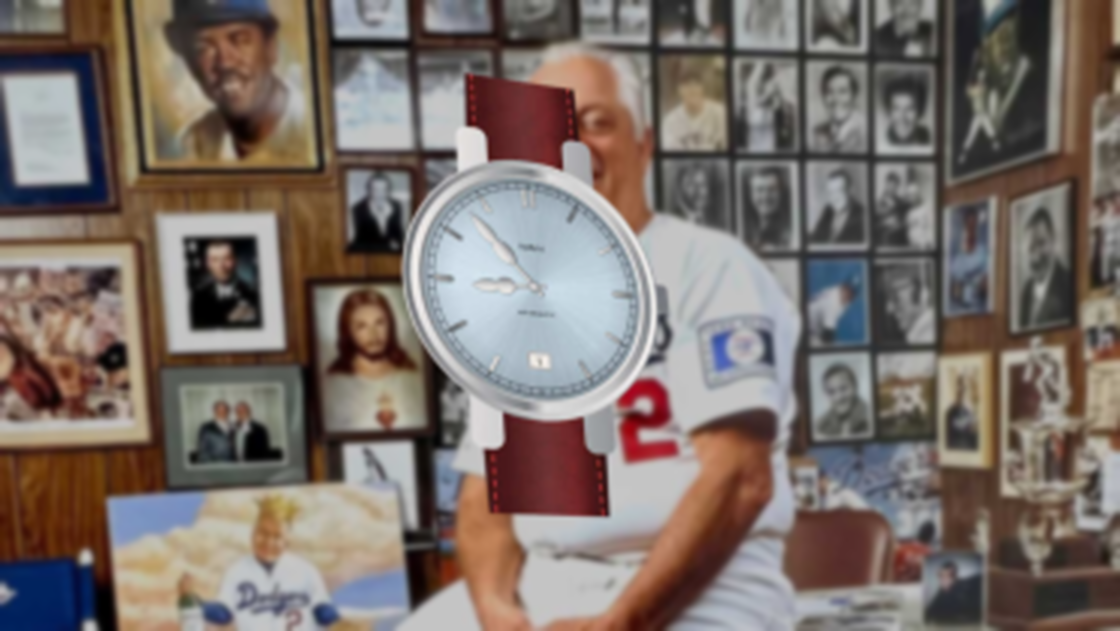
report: 8,53
